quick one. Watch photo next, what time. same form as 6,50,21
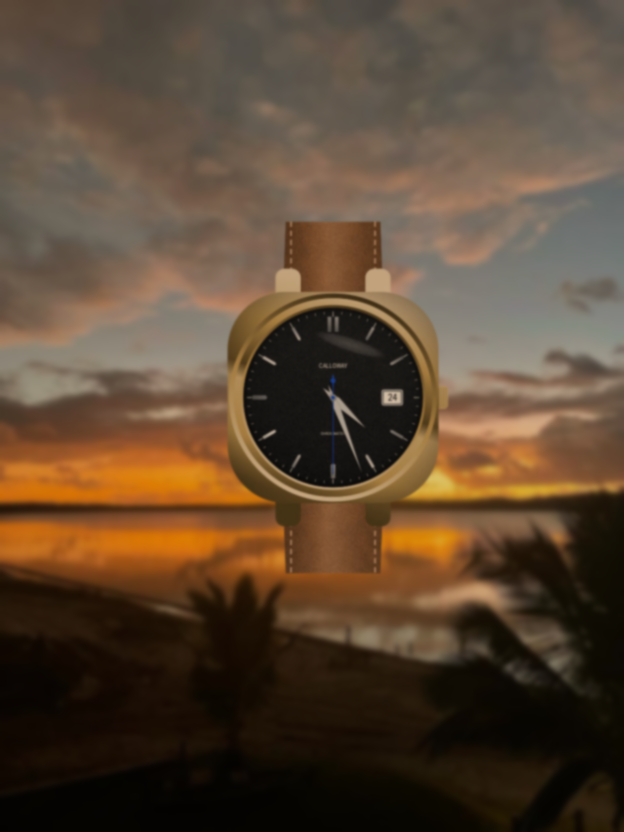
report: 4,26,30
